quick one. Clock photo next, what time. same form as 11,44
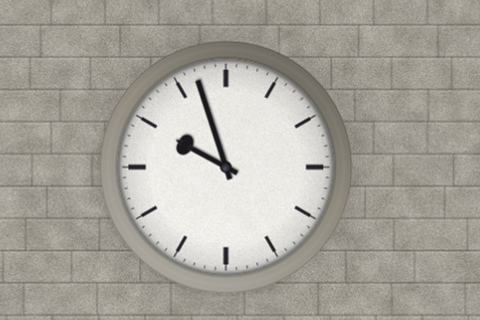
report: 9,57
